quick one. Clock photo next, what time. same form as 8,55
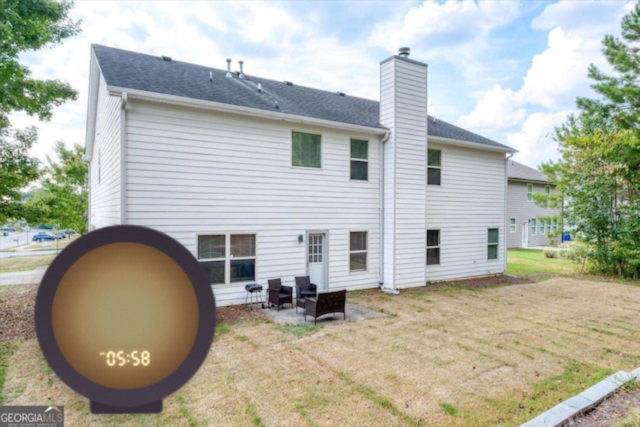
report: 5,58
